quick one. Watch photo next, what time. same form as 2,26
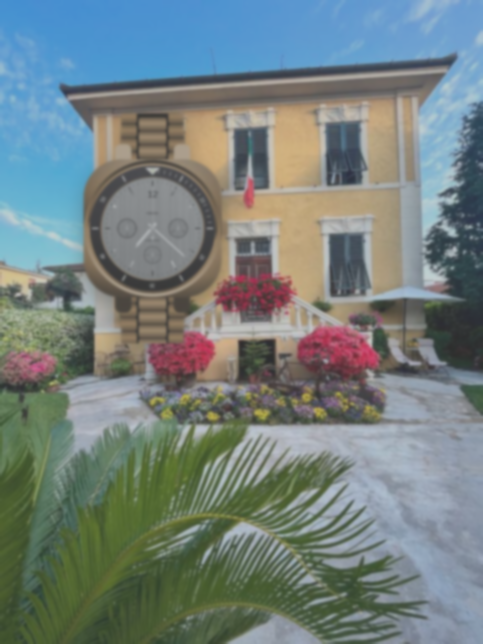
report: 7,22
